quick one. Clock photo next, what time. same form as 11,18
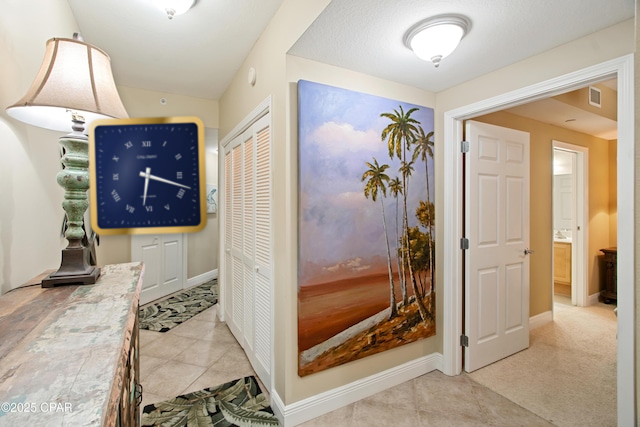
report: 6,18
